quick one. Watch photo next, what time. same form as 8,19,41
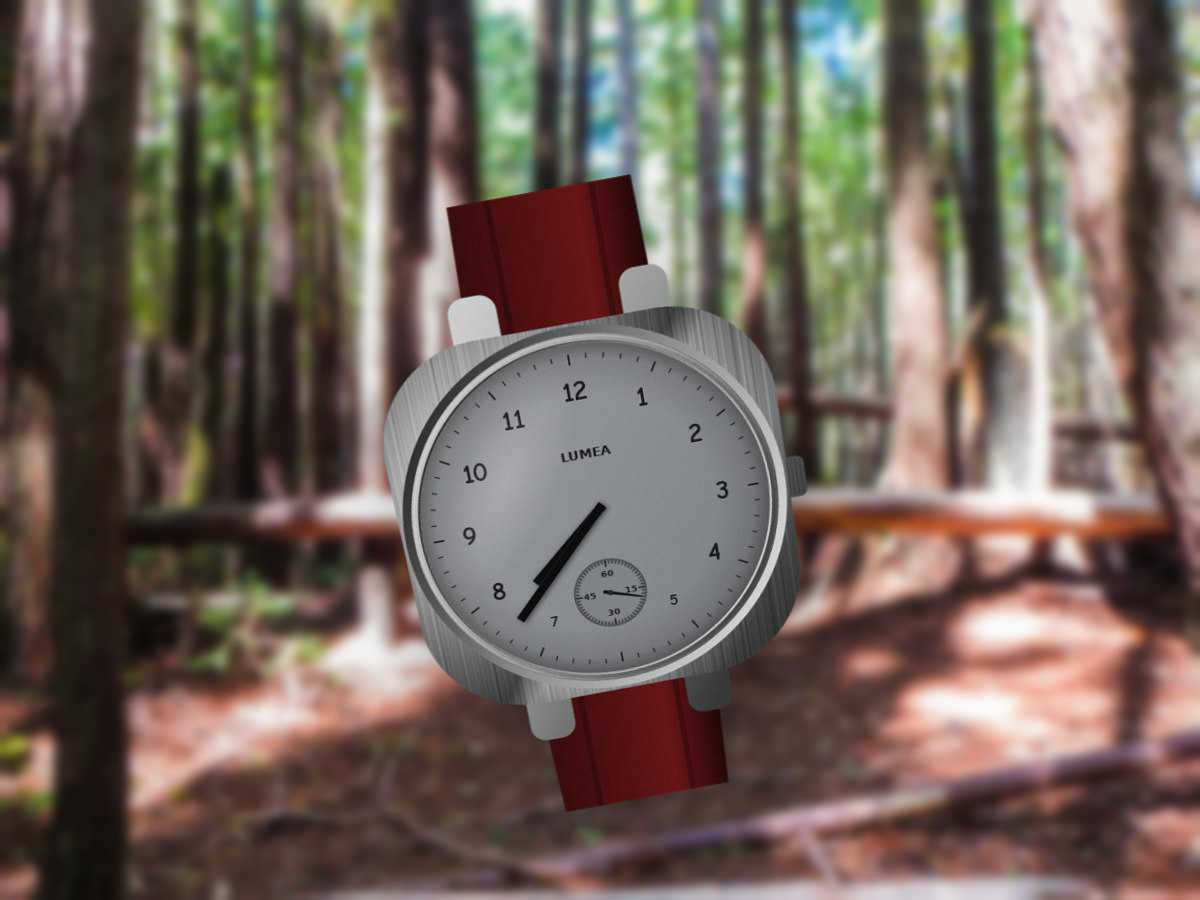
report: 7,37,18
